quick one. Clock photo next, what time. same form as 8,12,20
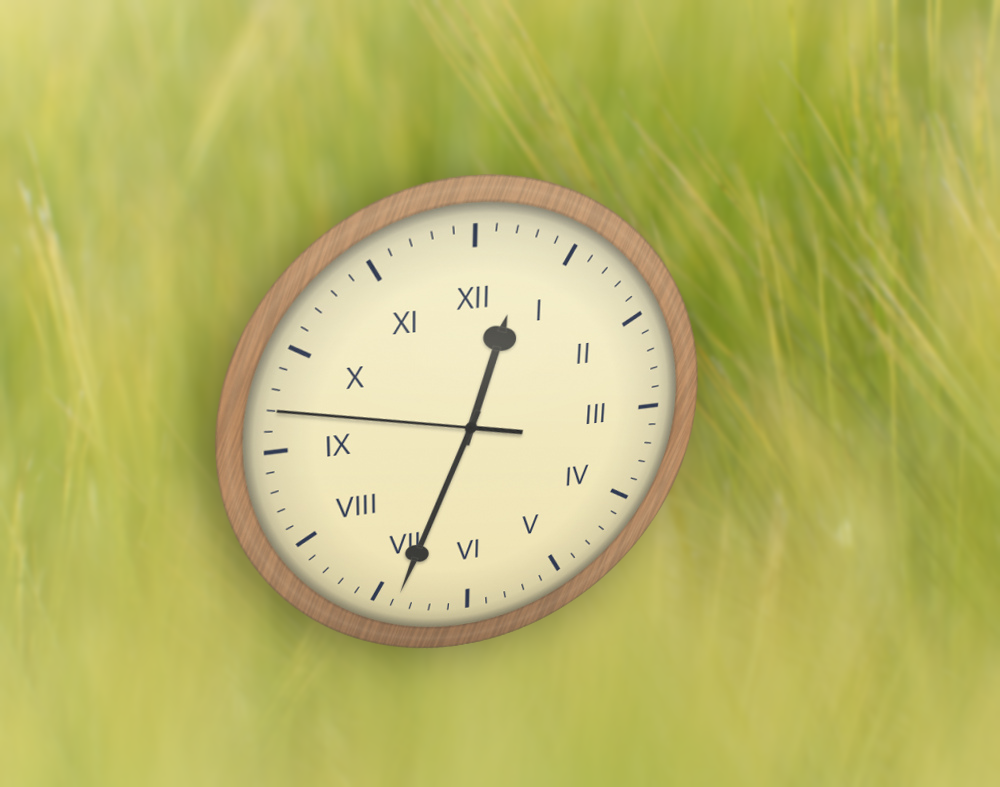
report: 12,33,47
